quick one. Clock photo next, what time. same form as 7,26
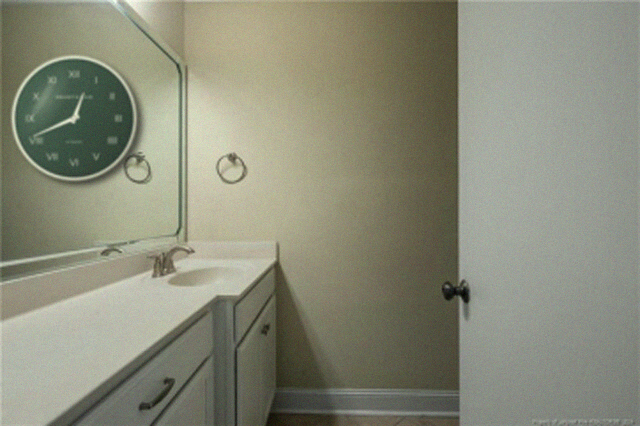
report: 12,41
